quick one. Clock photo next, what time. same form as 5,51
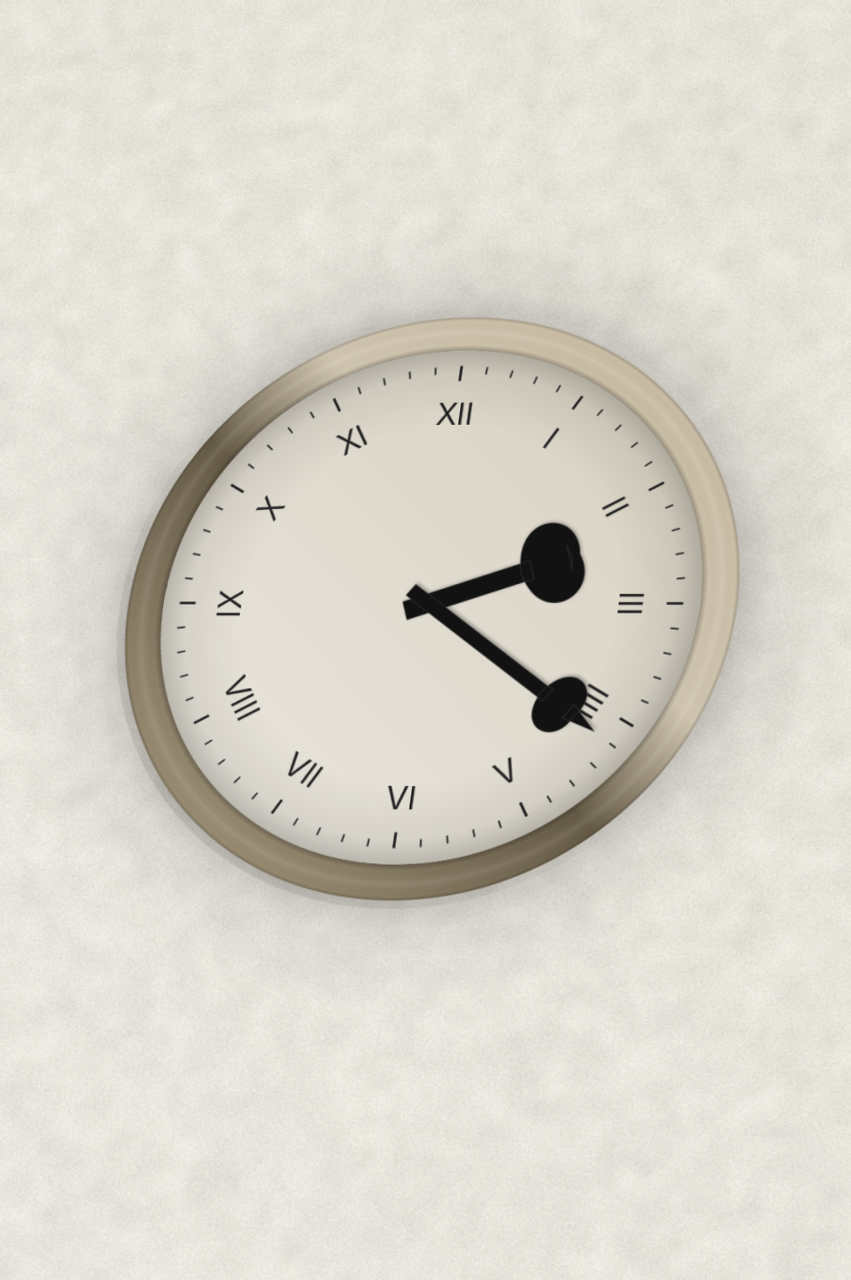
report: 2,21
